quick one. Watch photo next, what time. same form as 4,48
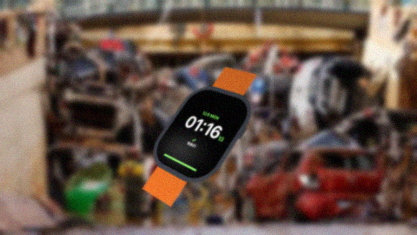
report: 1,16
